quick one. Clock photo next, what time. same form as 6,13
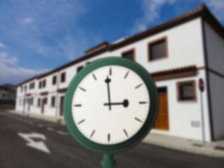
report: 2,59
